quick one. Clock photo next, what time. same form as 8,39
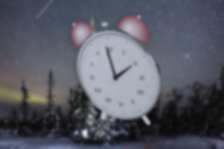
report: 1,59
